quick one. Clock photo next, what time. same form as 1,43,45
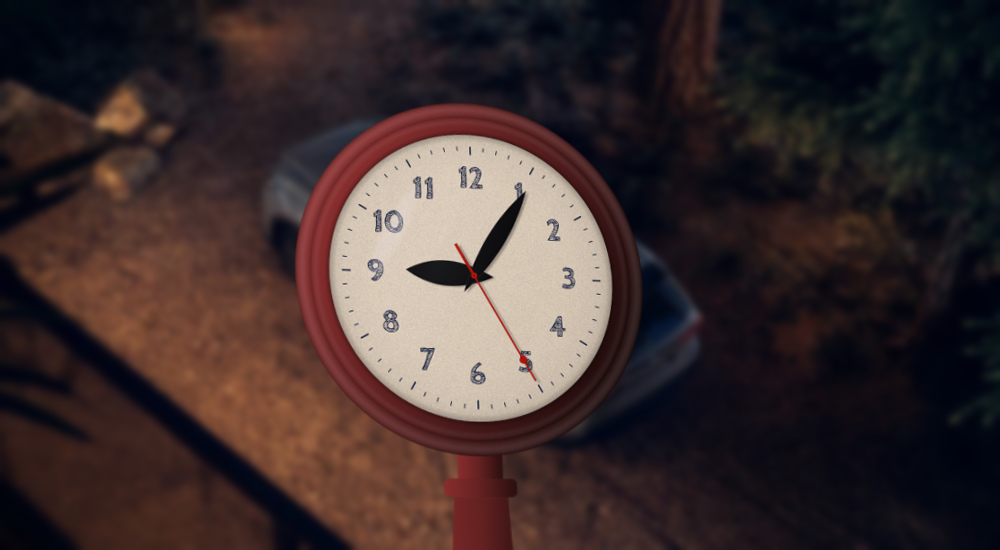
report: 9,05,25
